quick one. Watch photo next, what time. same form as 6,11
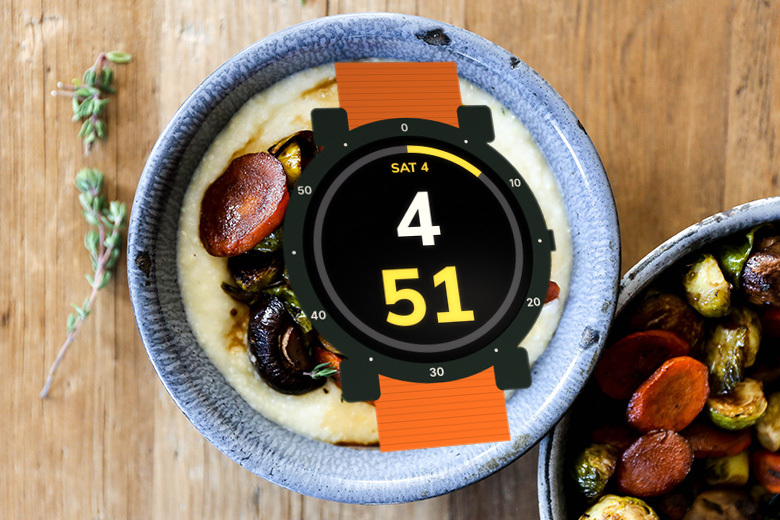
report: 4,51
